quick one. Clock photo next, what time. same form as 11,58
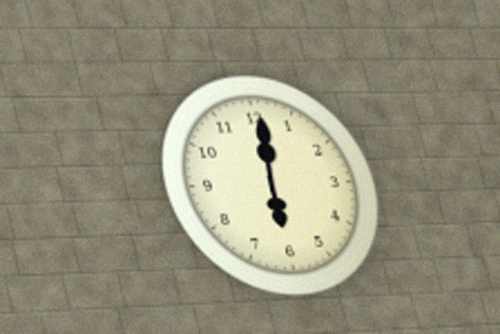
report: 6,01
